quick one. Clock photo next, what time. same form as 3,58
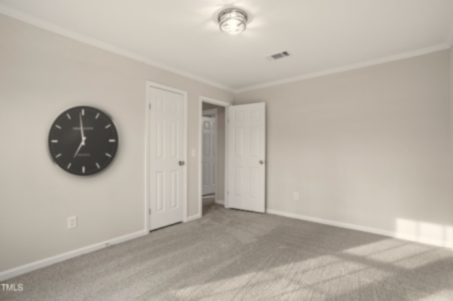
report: 6,59
